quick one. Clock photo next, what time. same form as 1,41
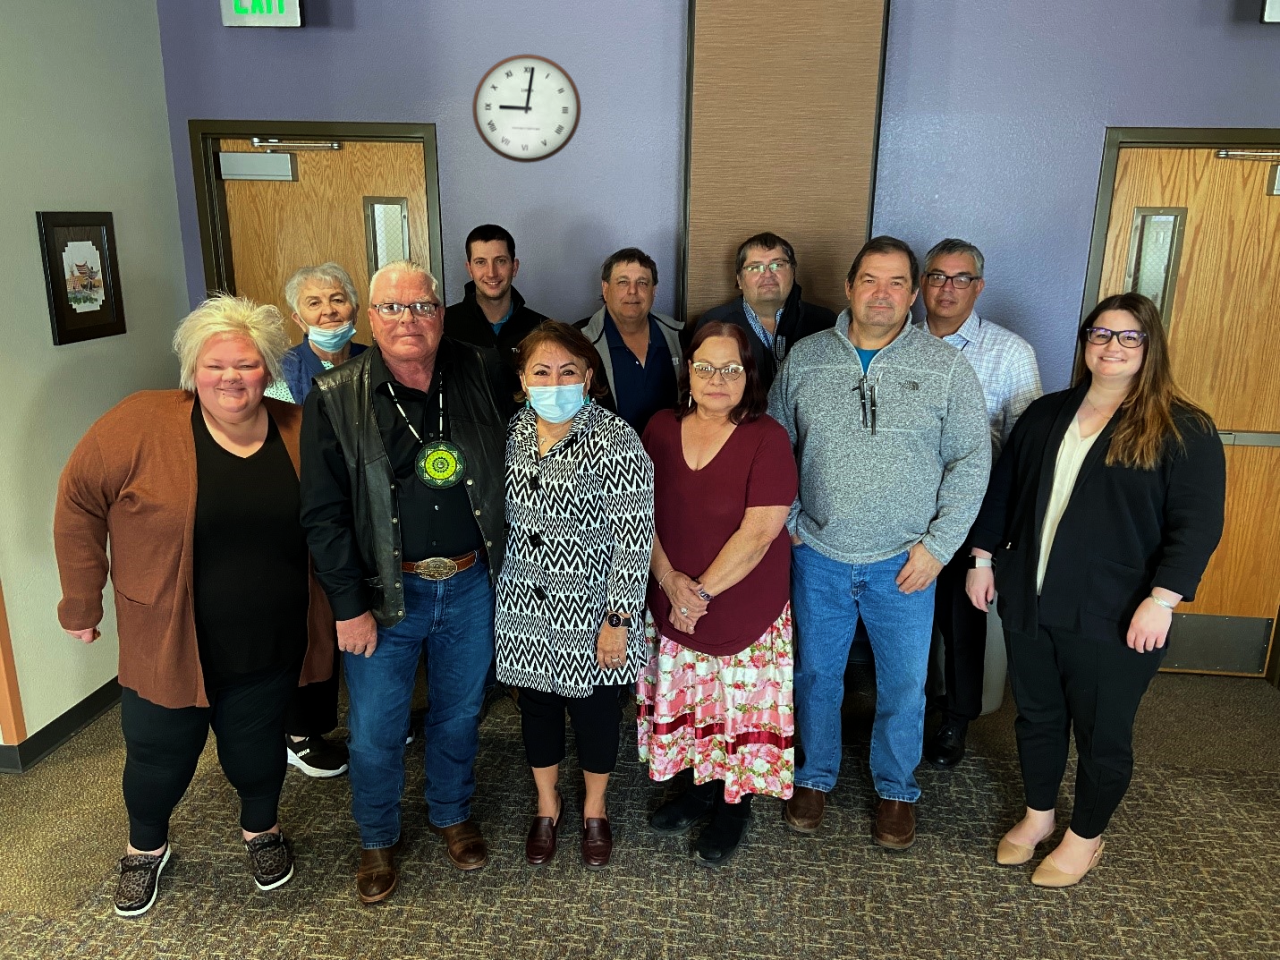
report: 9,01
